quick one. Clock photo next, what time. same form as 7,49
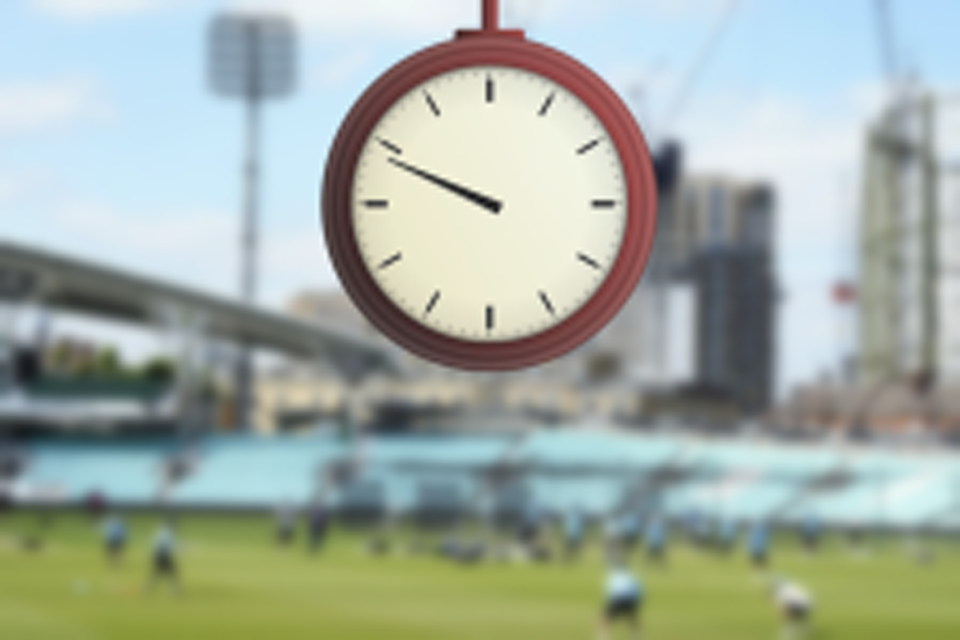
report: 9,49
